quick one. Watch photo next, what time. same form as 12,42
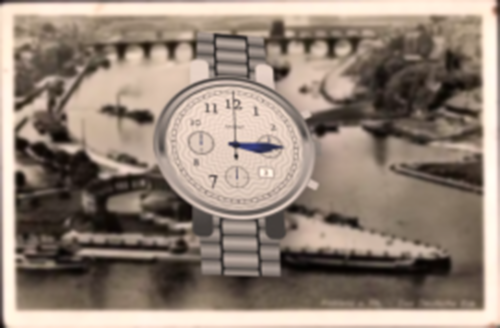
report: 3,15
